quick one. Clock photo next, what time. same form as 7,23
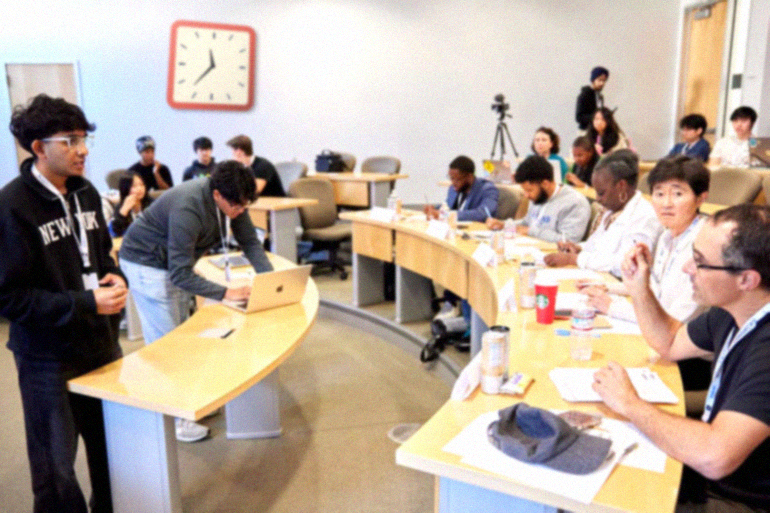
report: 11,37
